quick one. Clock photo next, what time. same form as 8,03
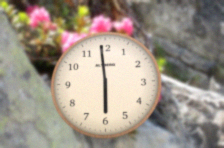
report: 5,59
